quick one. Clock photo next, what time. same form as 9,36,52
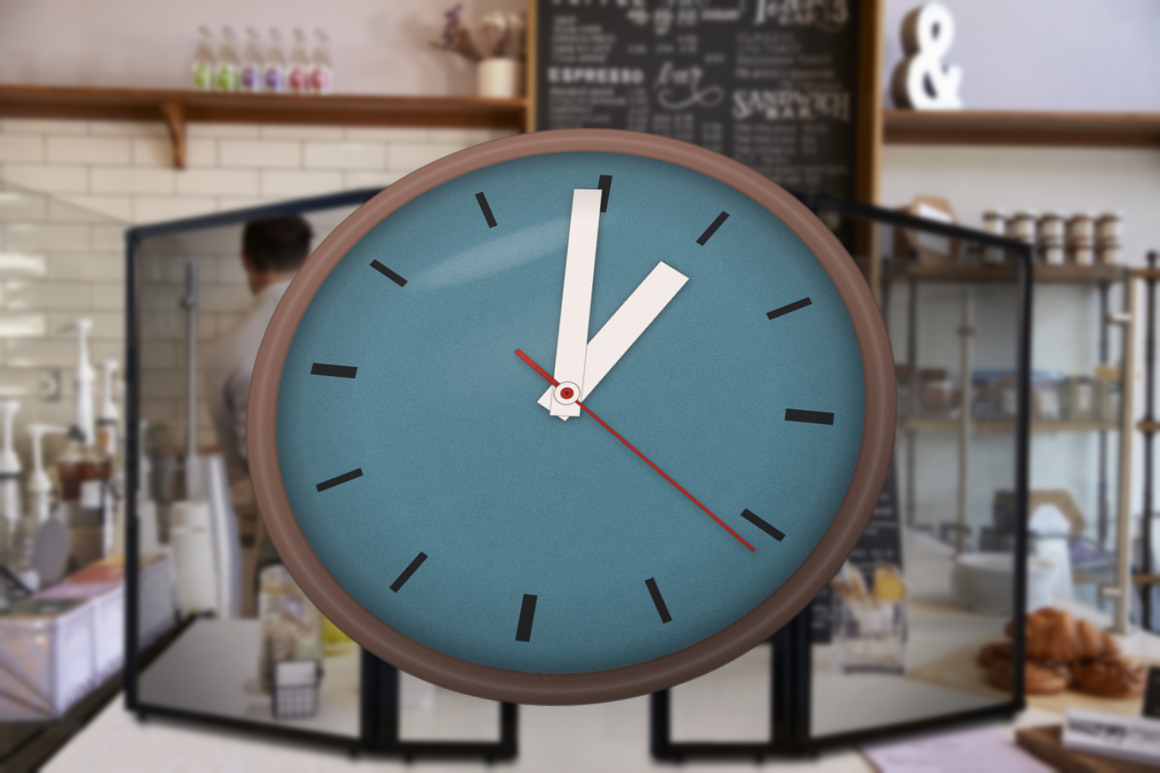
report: 12,59,21
